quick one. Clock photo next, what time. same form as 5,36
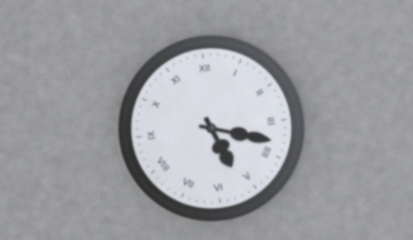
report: 5,18
